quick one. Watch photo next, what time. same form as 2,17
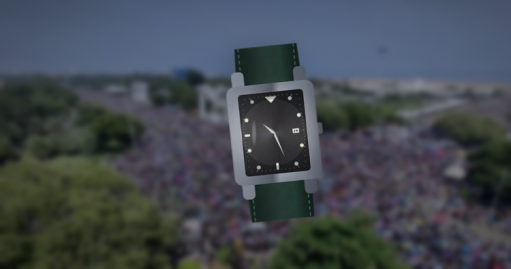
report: 10,27
